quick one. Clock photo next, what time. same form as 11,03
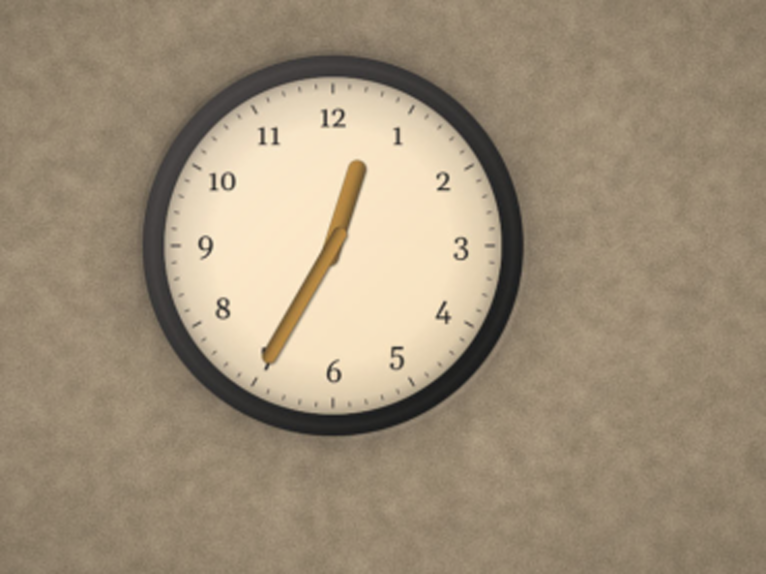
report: 12,35
